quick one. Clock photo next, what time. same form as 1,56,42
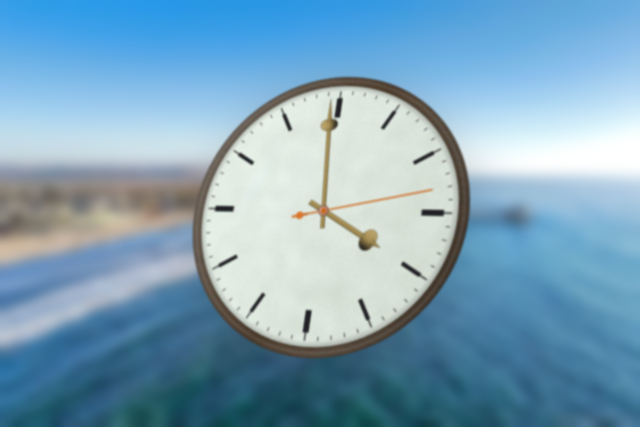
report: 3,59,13
